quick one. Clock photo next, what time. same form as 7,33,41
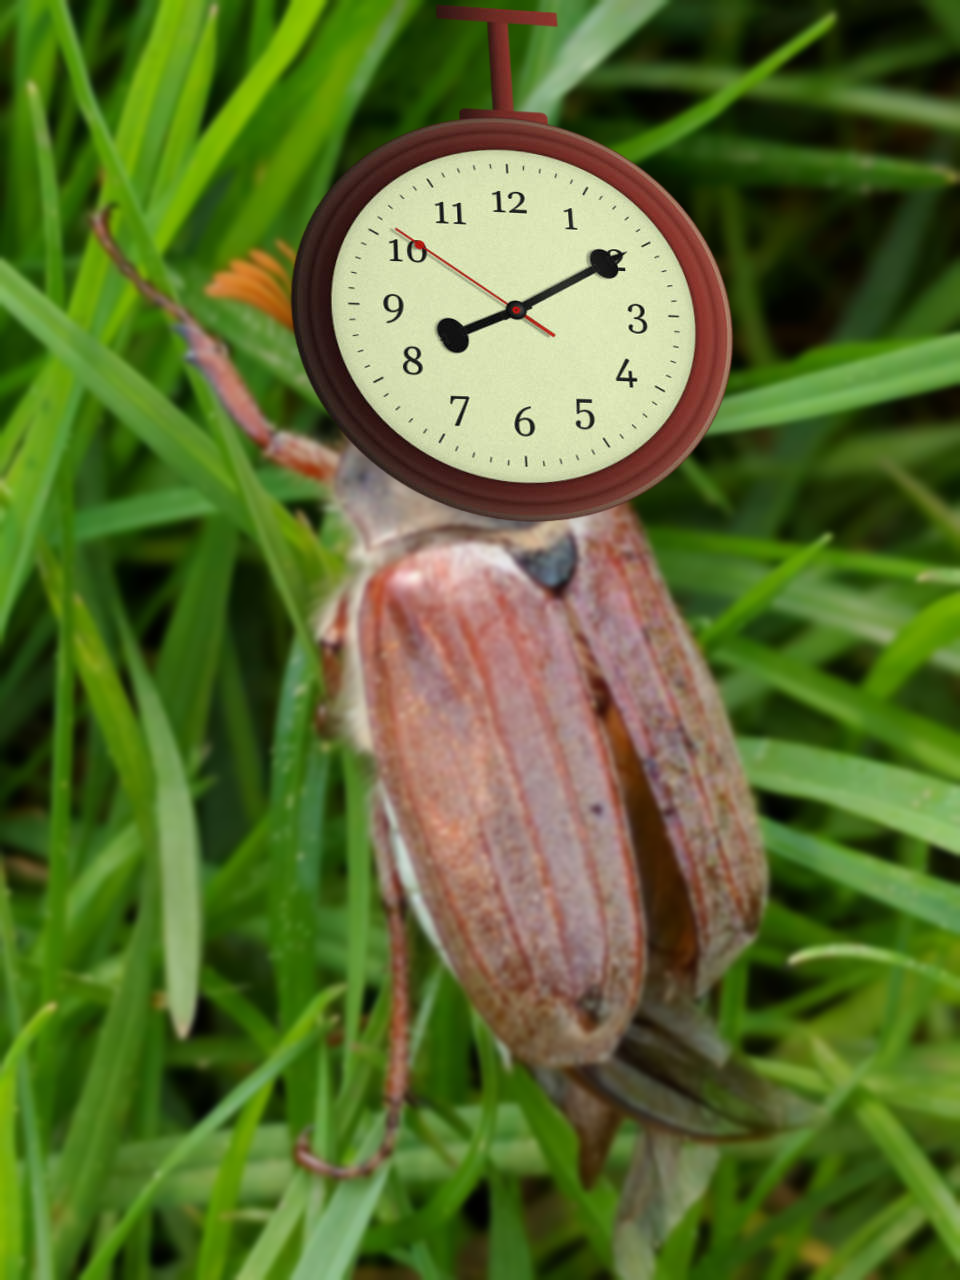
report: 8,09,51
